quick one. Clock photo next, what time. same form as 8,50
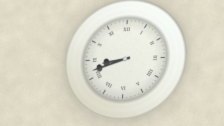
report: 8,42
